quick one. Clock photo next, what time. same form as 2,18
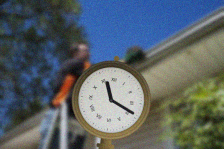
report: 11,19
